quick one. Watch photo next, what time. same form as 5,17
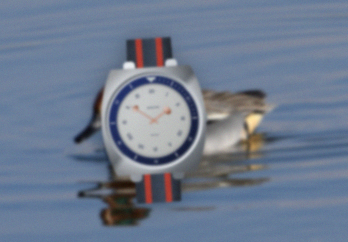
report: 1,51
